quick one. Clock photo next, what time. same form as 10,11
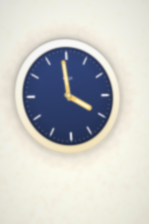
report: 3,59
